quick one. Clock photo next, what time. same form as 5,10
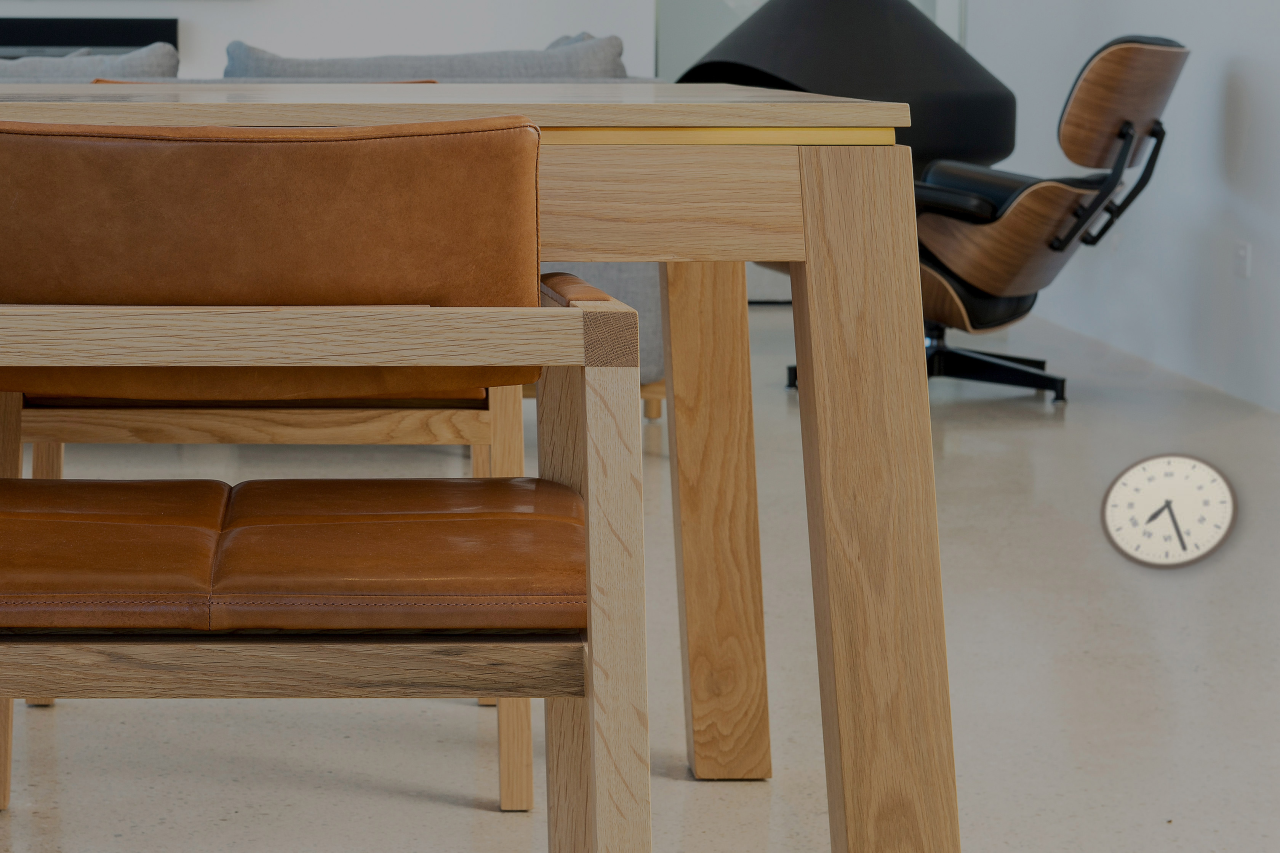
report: 7,27
